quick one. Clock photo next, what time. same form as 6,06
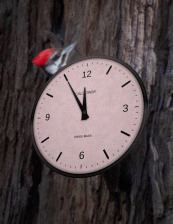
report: 11,55
